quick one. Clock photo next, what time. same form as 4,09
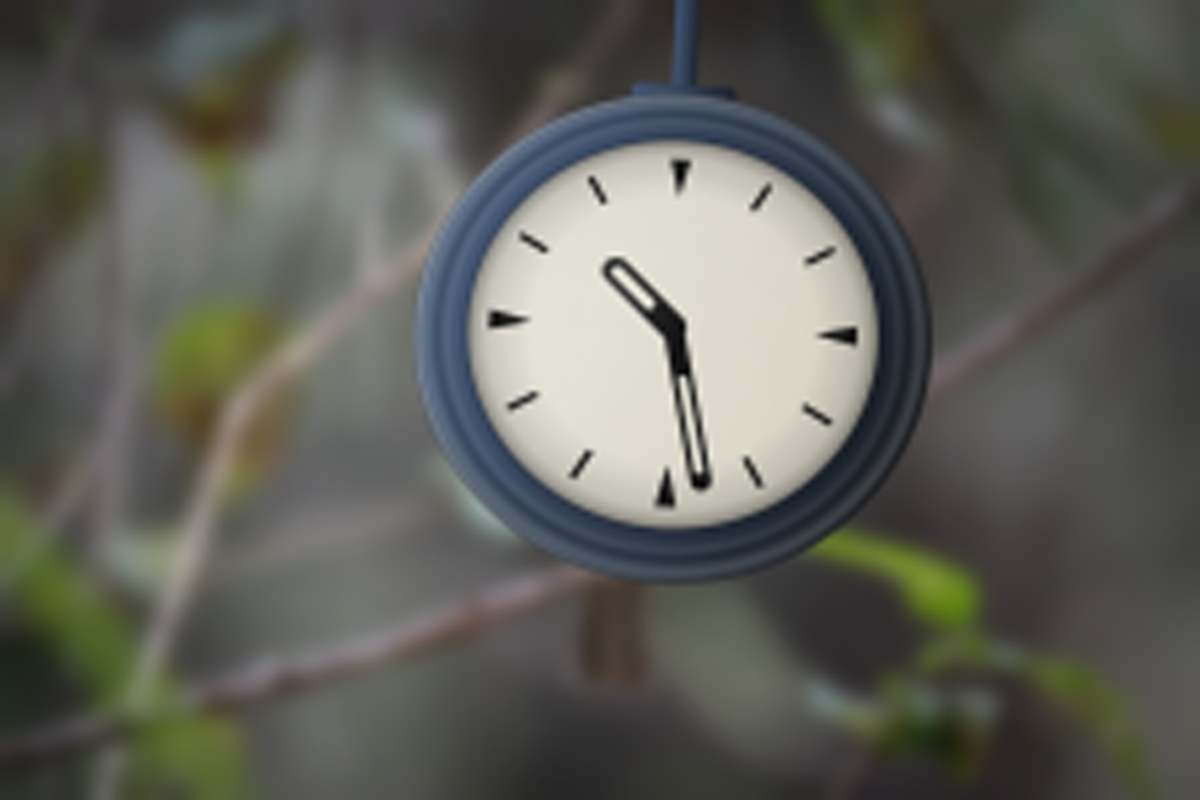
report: 10,28
